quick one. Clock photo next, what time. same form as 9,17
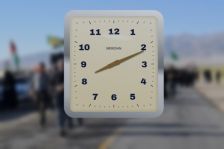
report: 8,11
